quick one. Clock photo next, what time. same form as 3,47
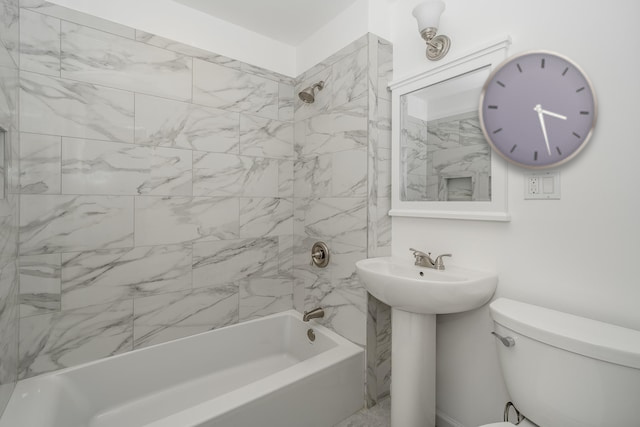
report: 3,27
